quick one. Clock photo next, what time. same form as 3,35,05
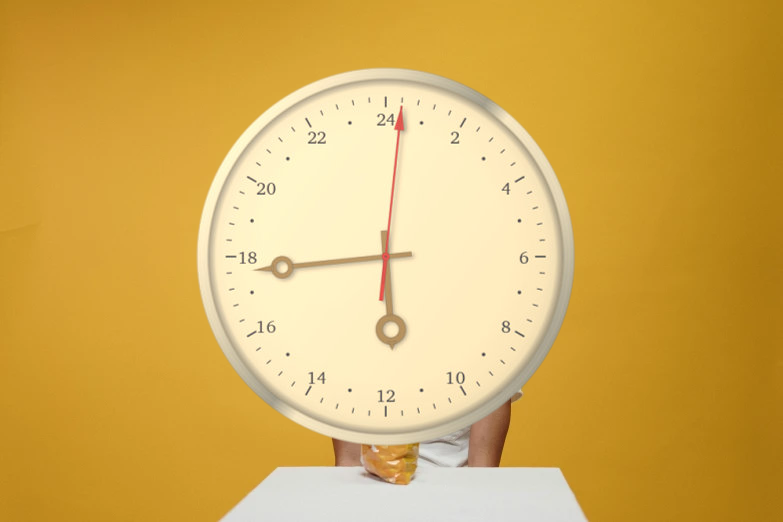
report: 11,44,01
